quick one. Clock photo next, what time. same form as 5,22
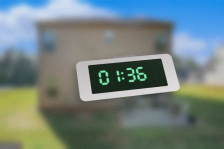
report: 1,36
